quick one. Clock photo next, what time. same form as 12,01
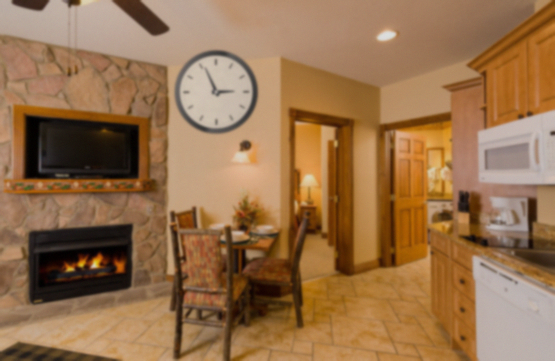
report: 2,56
